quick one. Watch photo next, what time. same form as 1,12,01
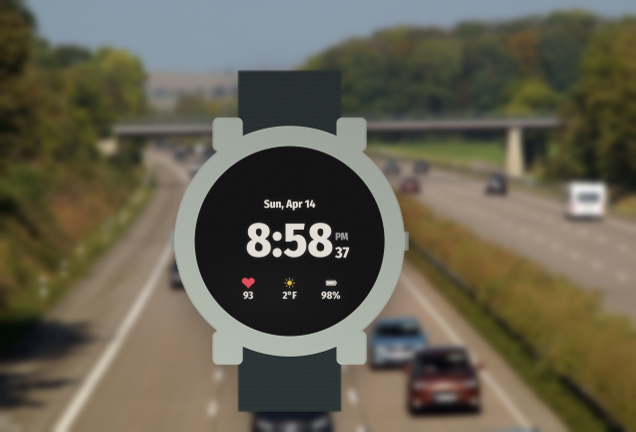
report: 8,58,37
